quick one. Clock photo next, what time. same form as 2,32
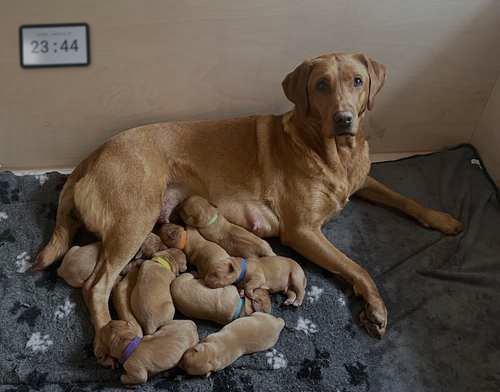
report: 23,44
